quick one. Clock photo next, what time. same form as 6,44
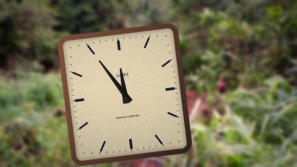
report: 11,55
